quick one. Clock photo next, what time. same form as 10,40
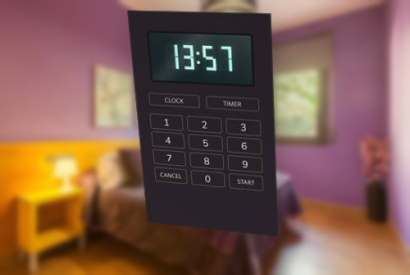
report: 13,57
